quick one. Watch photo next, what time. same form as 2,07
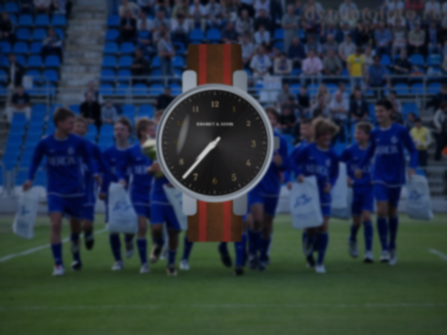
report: 7,37
